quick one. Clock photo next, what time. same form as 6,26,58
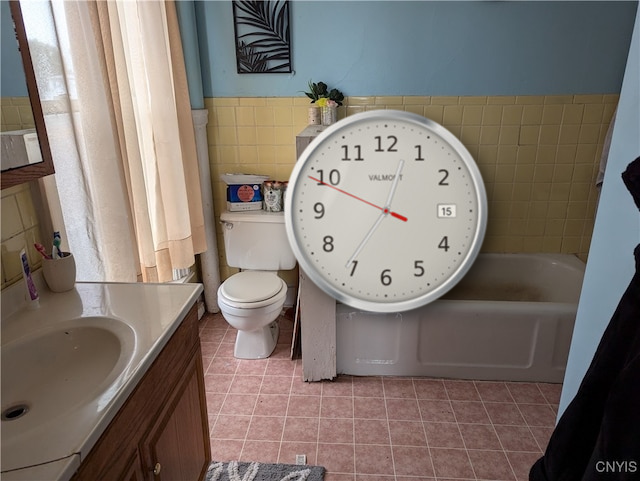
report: 12,35,49
